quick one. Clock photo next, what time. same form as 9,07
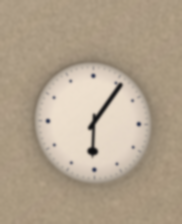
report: 6,06
